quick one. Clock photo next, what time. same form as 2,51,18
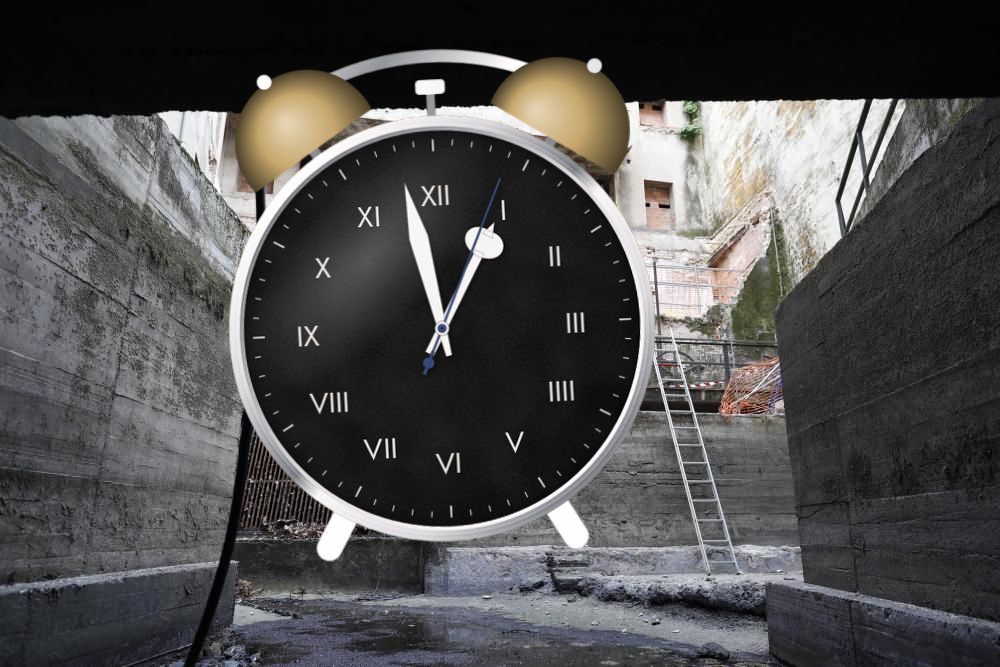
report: 12,58,04
